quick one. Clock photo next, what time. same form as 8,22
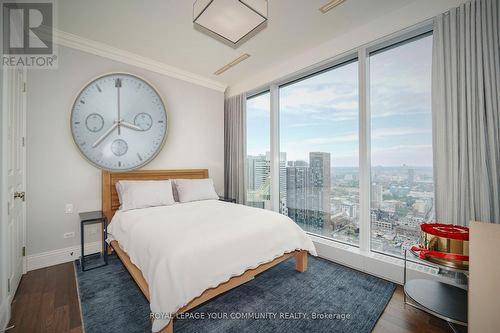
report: 3,38
